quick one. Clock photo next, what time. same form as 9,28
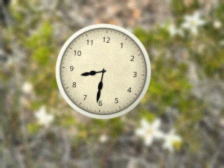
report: 8,31
